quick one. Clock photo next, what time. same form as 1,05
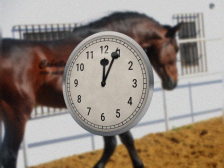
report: 12,04
